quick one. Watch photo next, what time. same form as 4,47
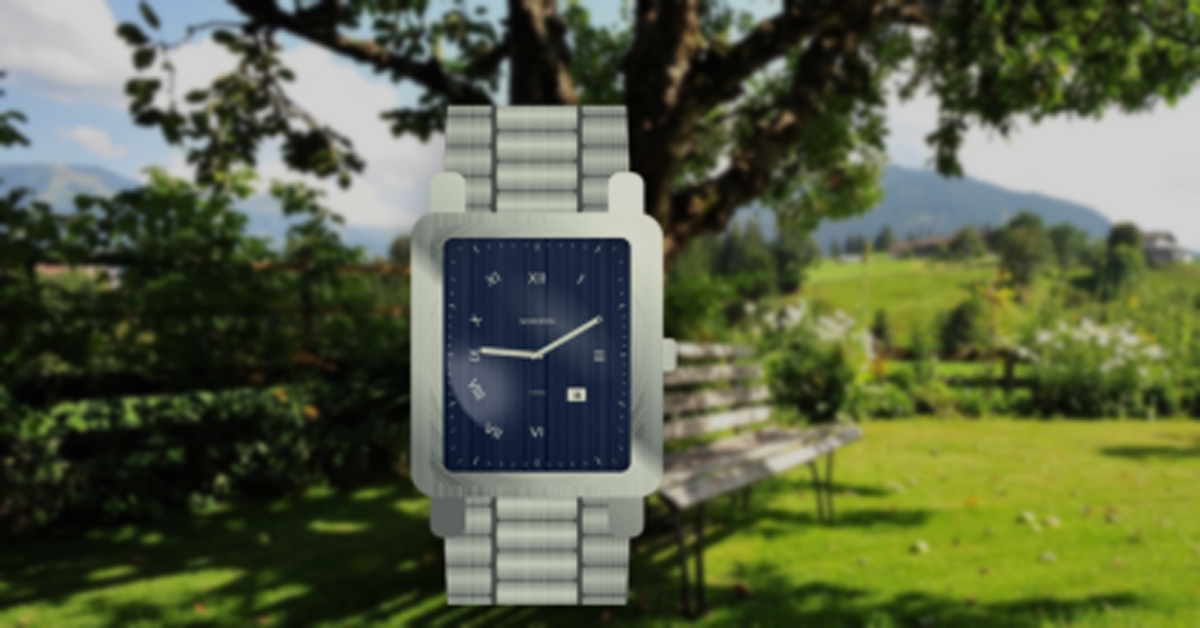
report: 9,10
